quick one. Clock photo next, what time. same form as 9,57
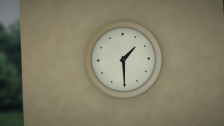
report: 1,30
